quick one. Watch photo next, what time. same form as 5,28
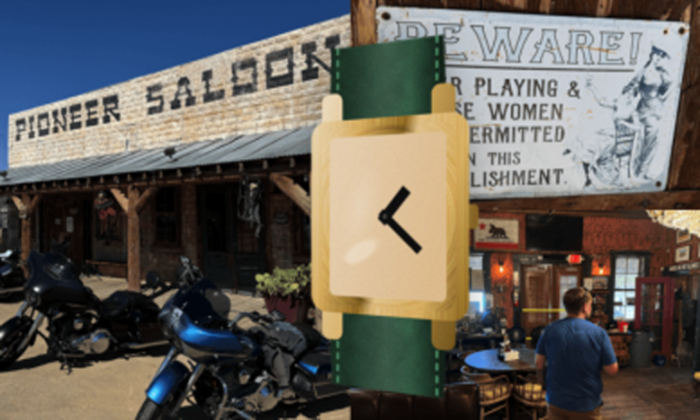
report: 1,22
